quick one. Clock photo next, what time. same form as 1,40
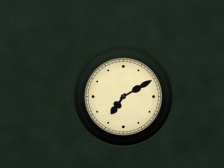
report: 7,10
